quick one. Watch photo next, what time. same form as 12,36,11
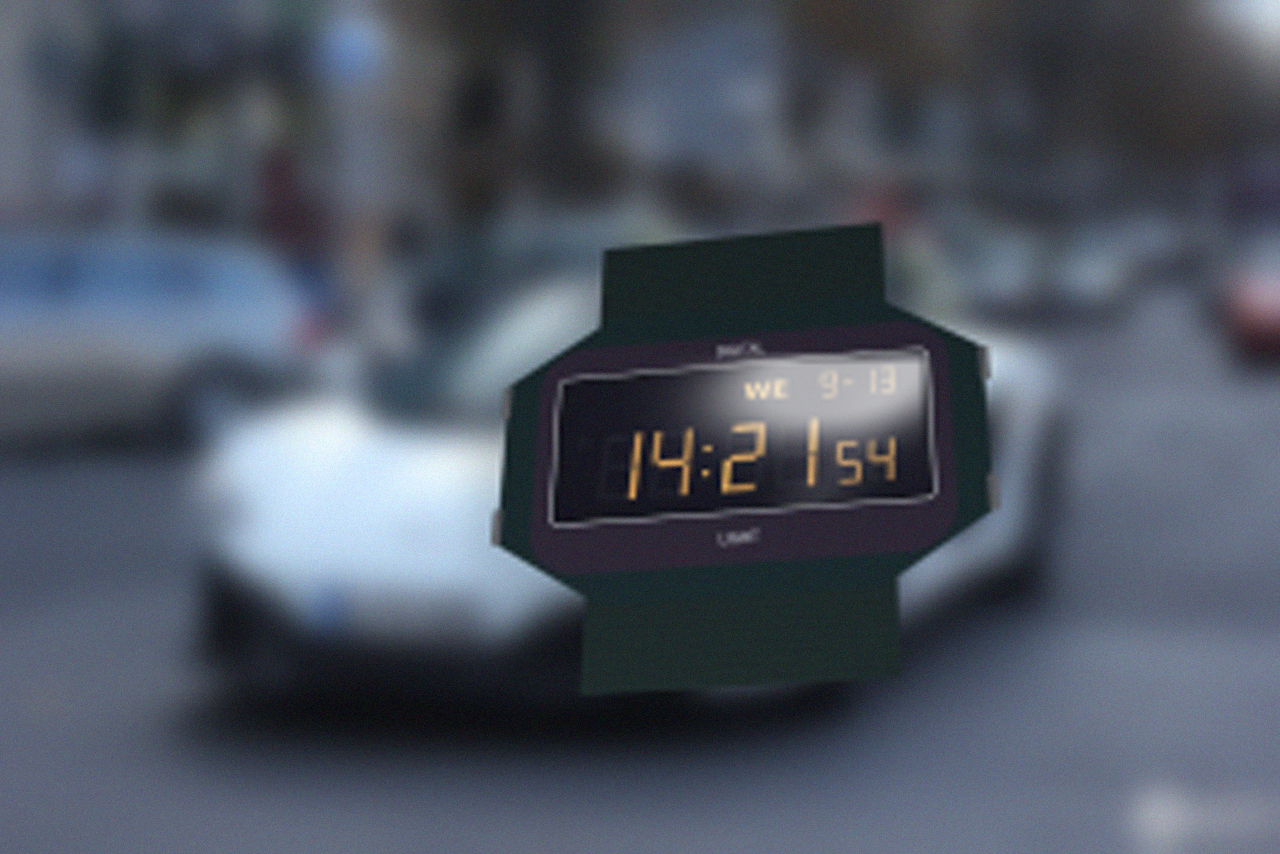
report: 14,21,54
